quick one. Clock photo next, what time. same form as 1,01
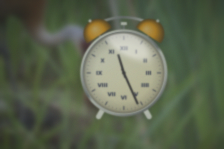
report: 11,26
